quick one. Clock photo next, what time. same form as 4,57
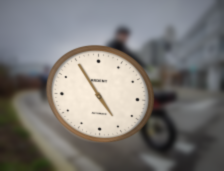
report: 4,55
